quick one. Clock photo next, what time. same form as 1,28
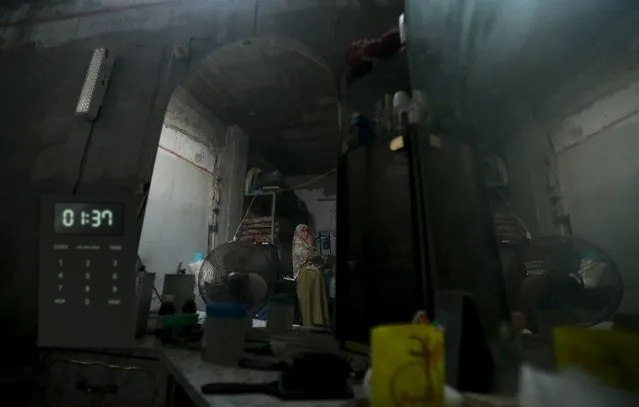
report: 1,37
